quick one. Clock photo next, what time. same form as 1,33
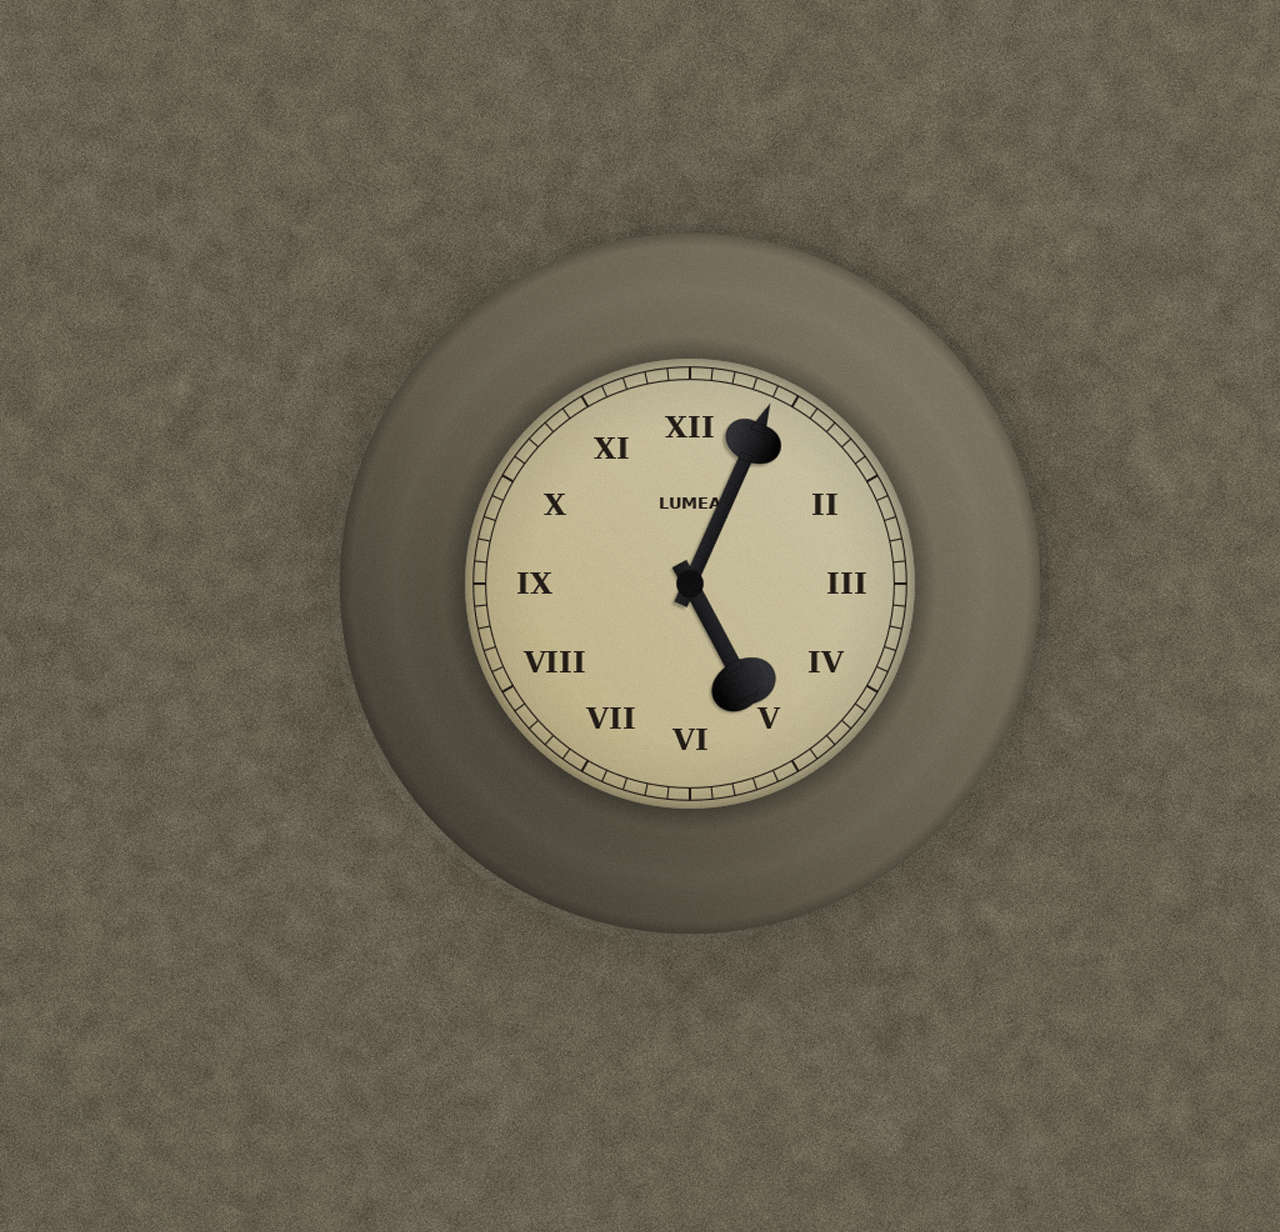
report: 5,04
